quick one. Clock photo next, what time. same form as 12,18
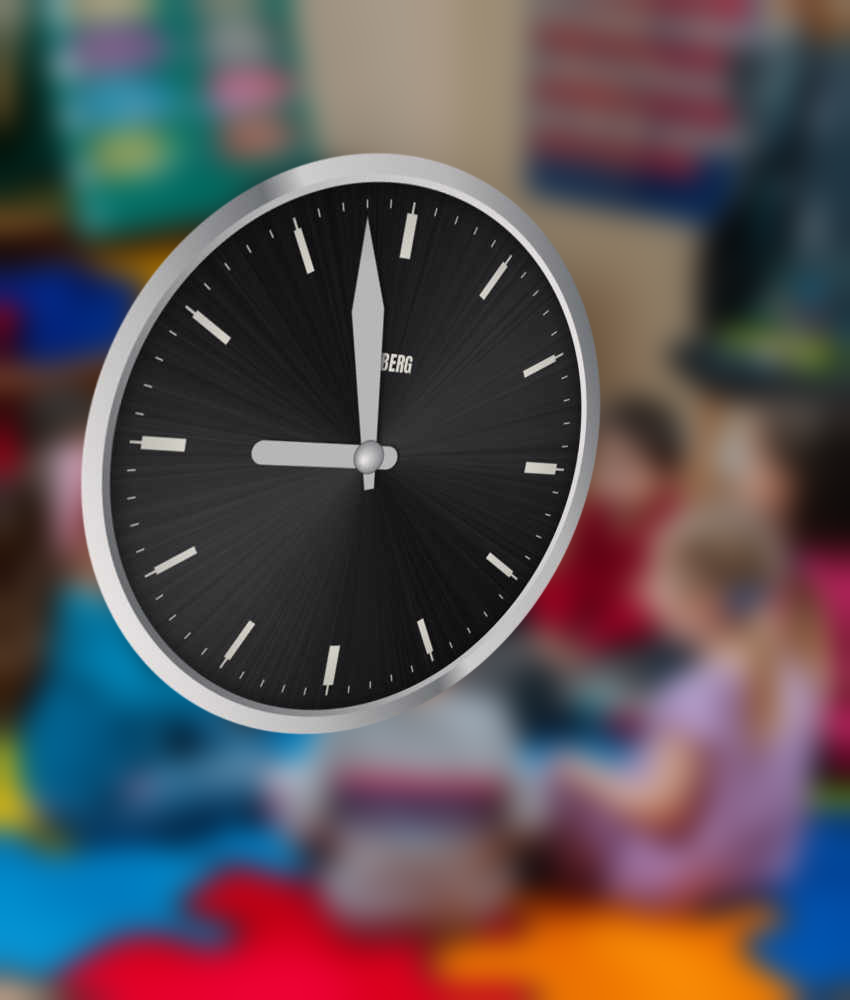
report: 8,58
